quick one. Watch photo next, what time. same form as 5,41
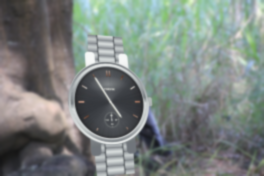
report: 4,55
